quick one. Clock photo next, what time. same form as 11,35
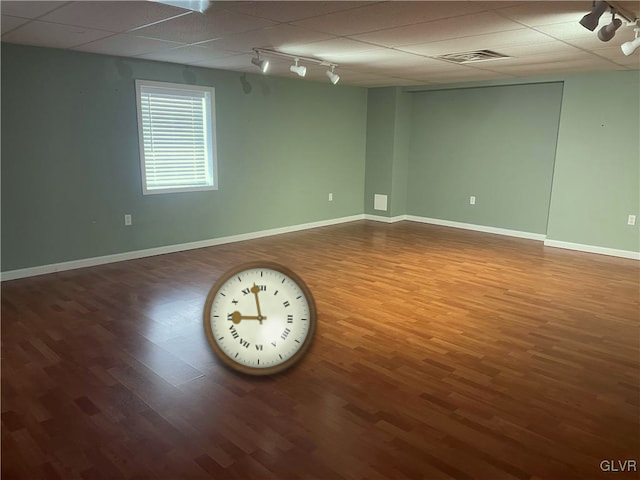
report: 8,58
